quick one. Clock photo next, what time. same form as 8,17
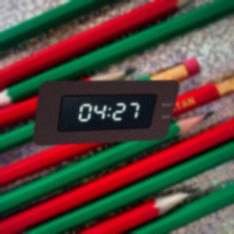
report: 4,27
